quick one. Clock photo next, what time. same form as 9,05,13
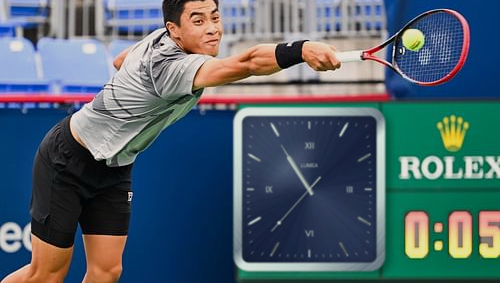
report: 10,54,37
